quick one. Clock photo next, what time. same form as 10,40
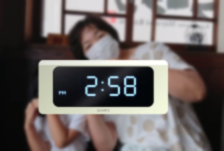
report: 2,58
